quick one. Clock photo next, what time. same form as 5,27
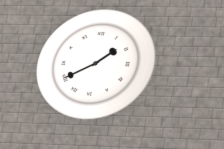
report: 1,40
